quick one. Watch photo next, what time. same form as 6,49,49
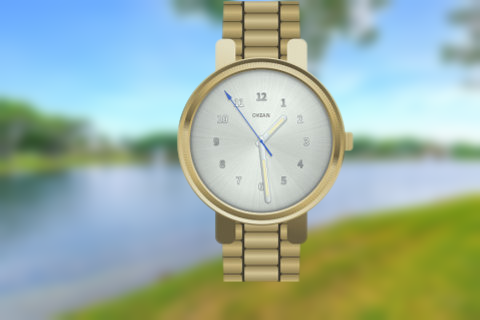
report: 1,28,54
